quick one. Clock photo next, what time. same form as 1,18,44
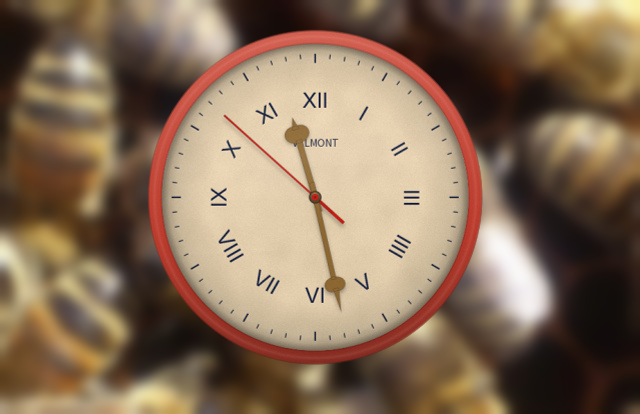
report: 11,27,52
